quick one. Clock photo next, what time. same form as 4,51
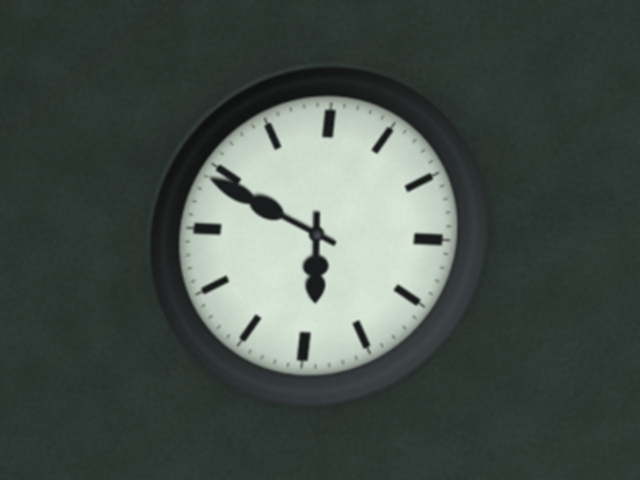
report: 5,49
